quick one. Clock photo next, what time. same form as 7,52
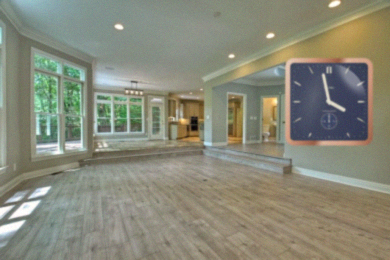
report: 3,58
